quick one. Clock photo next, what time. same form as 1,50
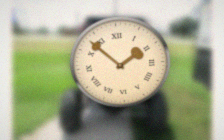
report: 1,53
